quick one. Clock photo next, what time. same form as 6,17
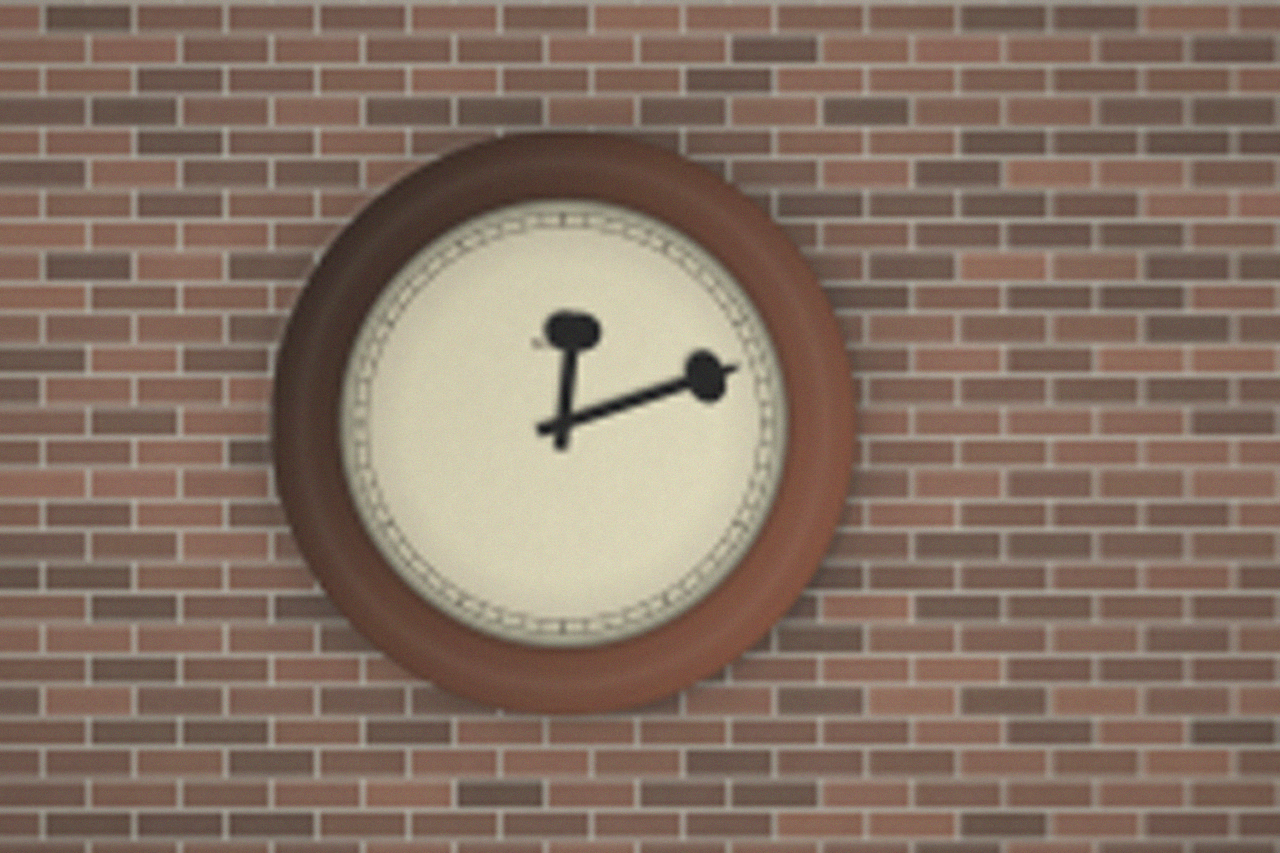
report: 12,12
